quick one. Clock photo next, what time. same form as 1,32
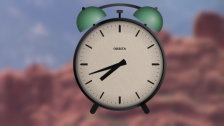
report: 7,42
